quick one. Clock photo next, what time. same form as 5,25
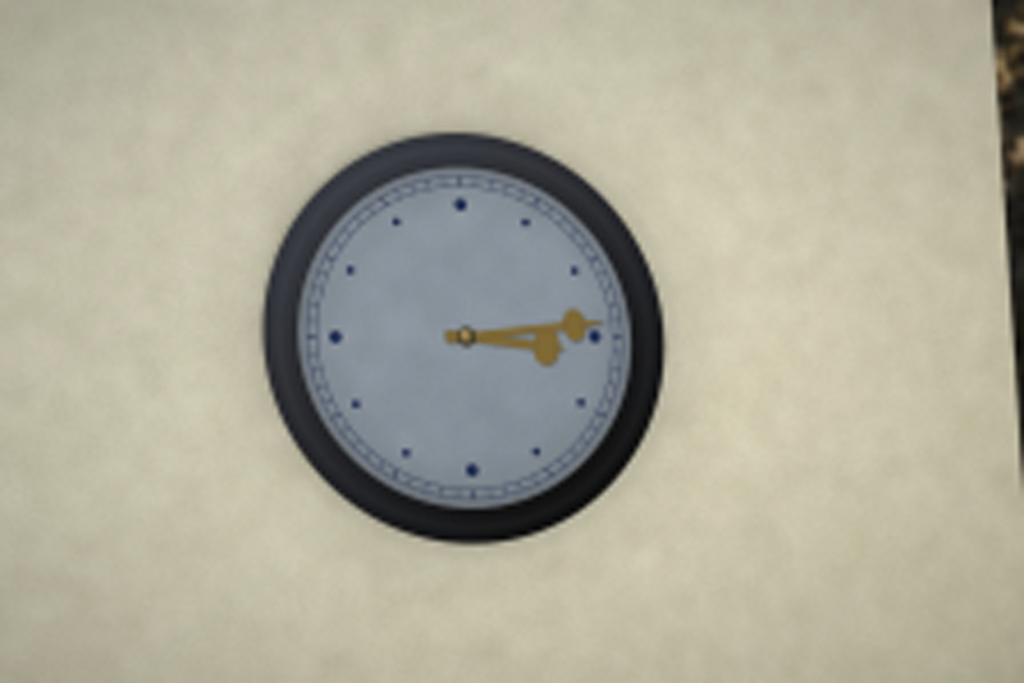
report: 3,14
